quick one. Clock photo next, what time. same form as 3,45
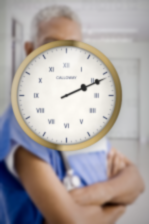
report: 2,11
